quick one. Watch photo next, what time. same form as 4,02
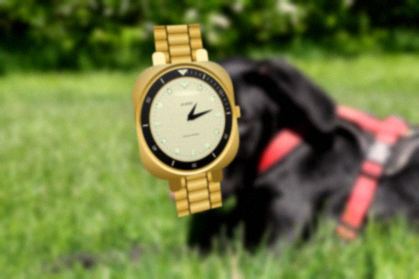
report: 1,13
